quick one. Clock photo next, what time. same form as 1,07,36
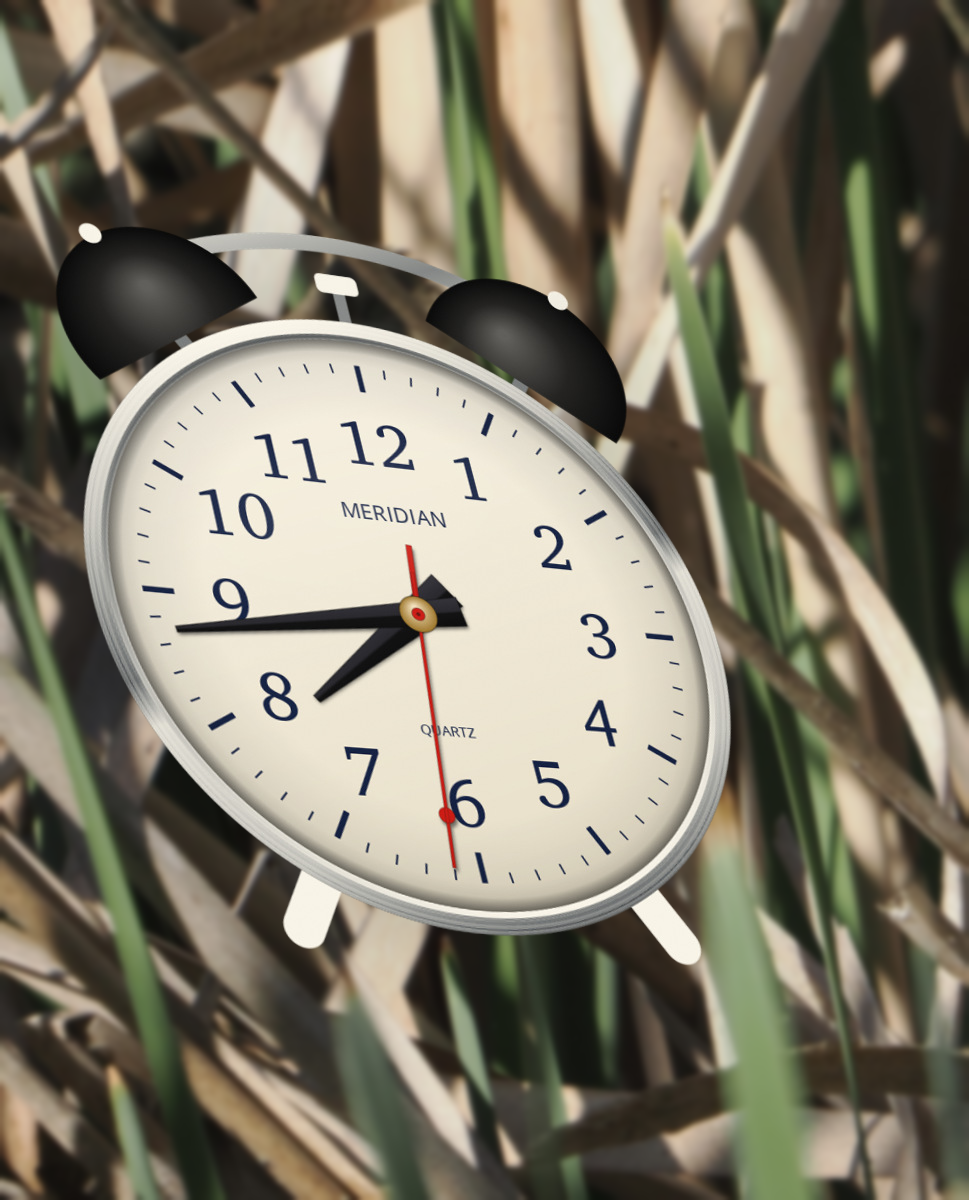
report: 7,43,31
